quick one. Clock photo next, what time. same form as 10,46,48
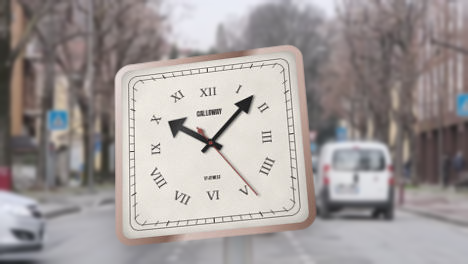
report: 10,07,24
